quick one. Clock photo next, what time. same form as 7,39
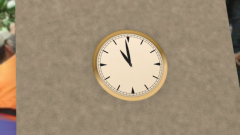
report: 10,59
